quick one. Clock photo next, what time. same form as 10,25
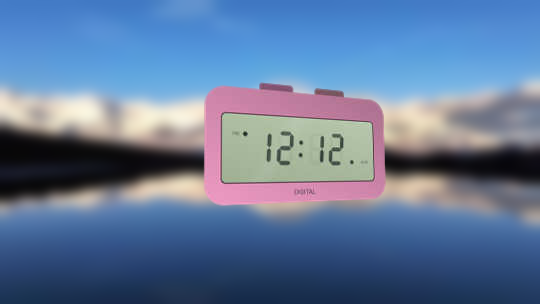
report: 12,12
